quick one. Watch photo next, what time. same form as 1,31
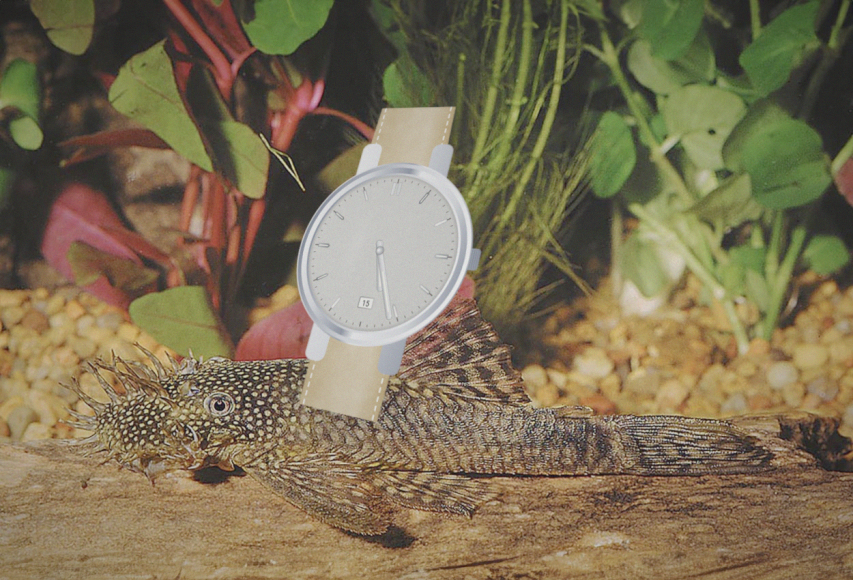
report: 5,26
